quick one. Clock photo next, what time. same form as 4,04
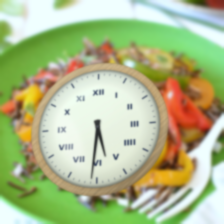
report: 5,31
